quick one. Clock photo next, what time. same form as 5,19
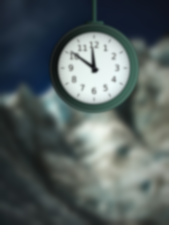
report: 11,51
